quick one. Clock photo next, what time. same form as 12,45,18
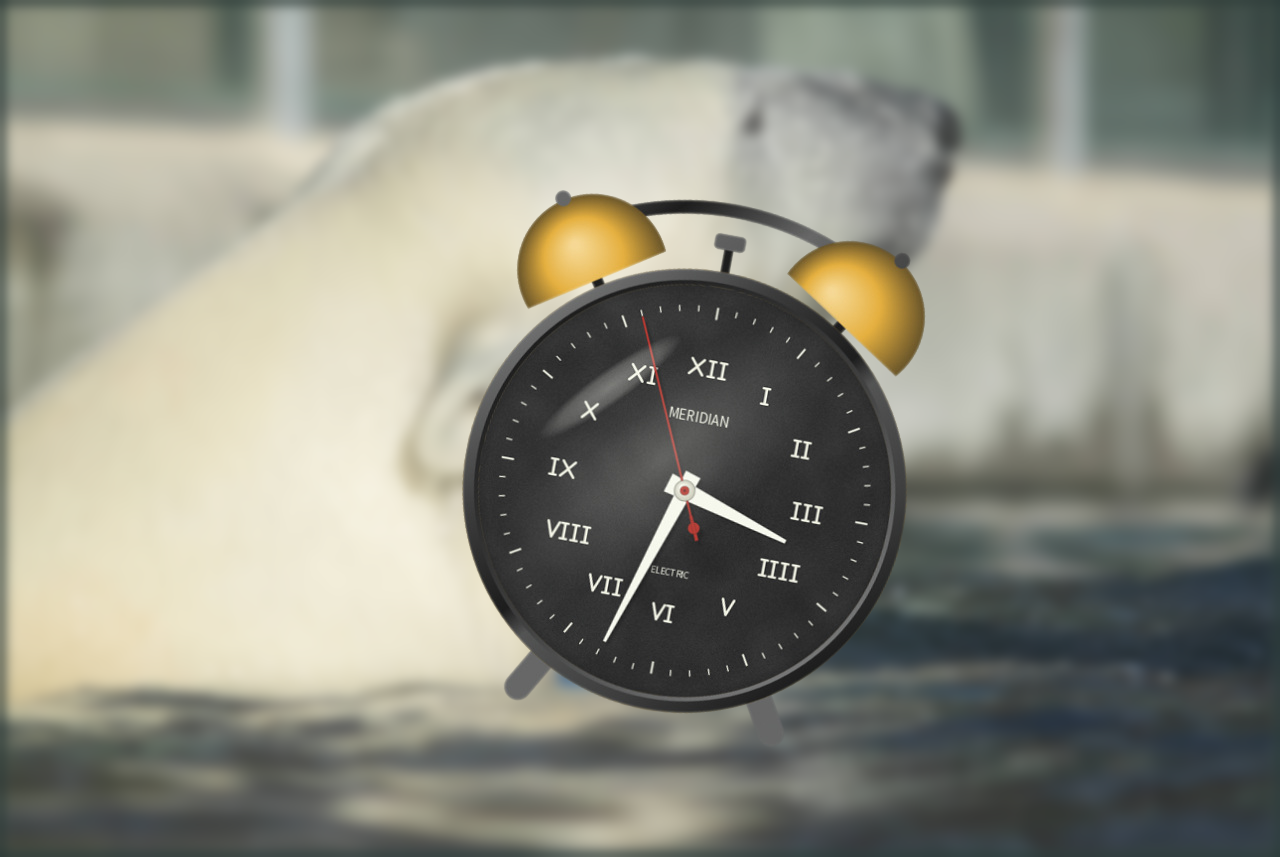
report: 3,32,56
